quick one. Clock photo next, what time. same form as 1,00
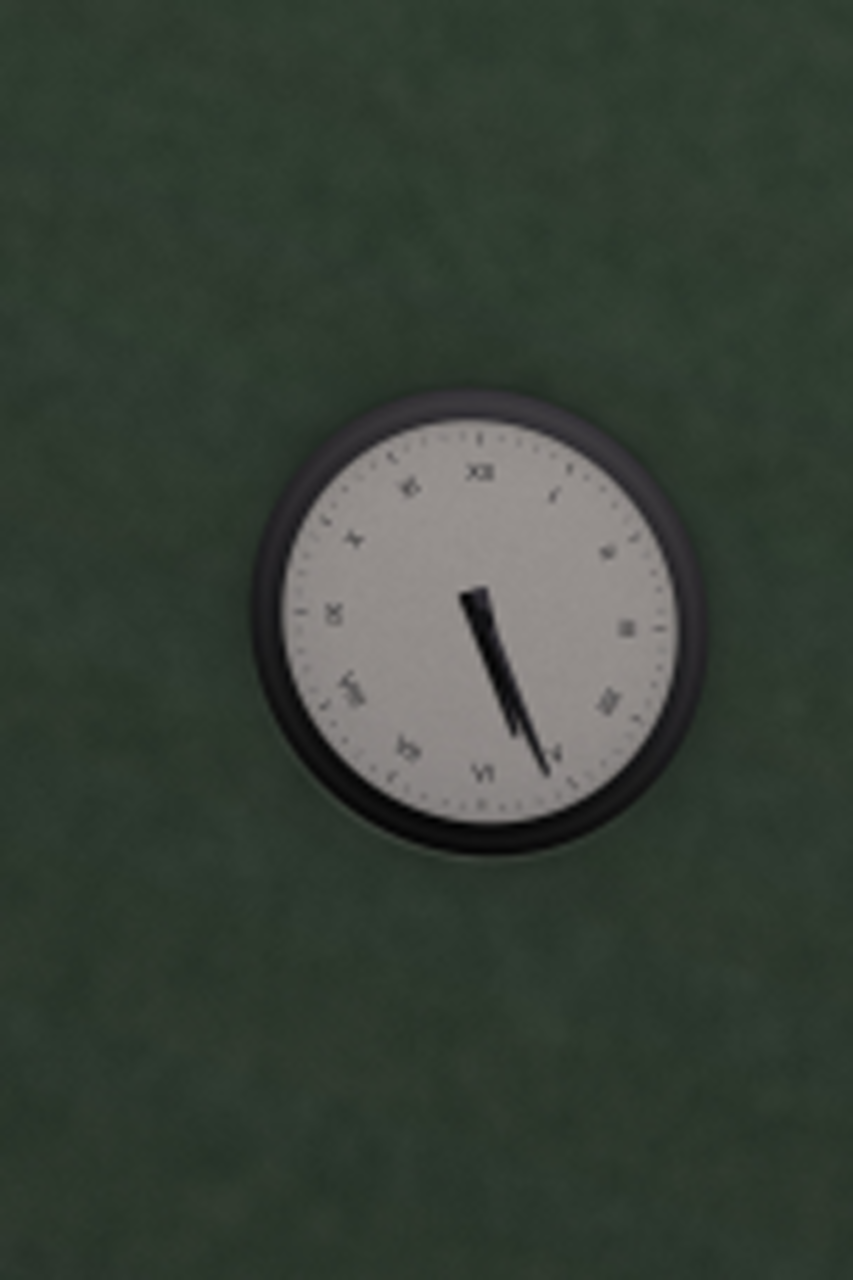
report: 5,26
